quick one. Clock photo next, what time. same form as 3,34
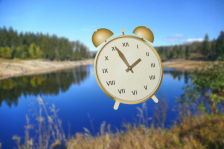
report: 1,56
